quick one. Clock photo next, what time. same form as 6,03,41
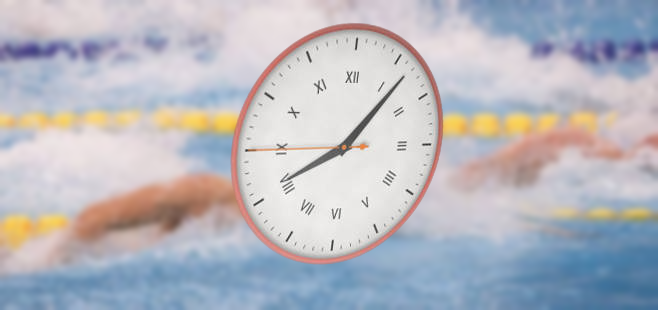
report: 8,06,45
